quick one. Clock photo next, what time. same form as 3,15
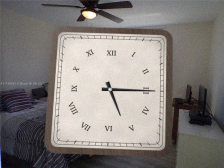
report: 5,15
